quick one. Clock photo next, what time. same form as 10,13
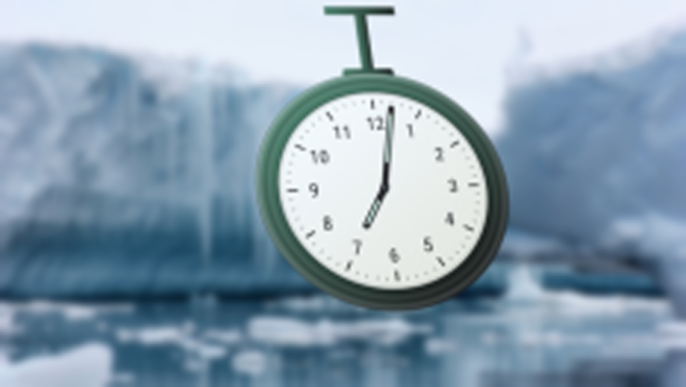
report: 7,02
